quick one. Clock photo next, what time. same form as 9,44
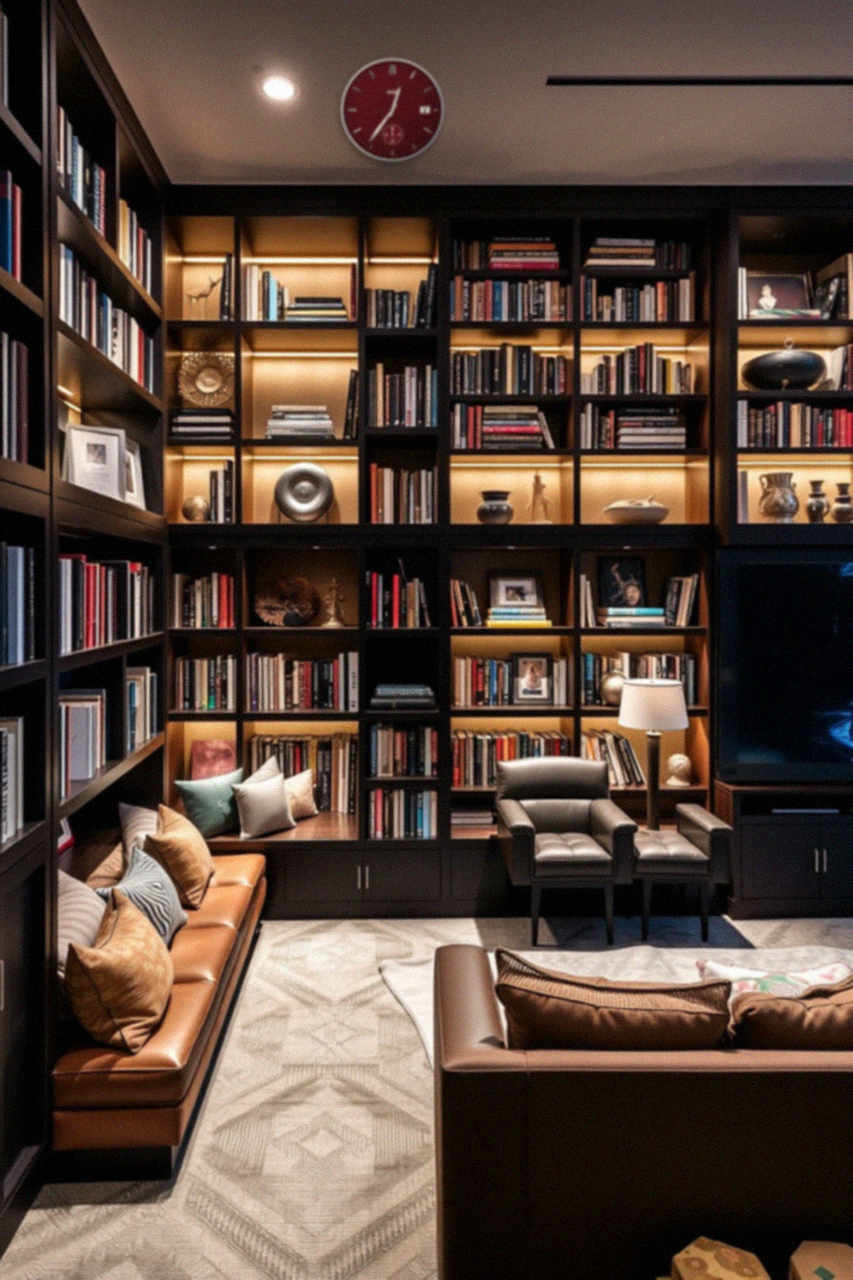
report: 12,36
